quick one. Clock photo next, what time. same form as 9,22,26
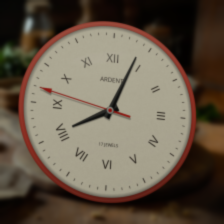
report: 8,03,47
